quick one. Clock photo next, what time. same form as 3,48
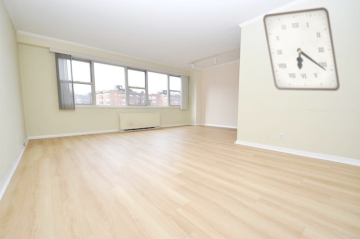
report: 6,21
